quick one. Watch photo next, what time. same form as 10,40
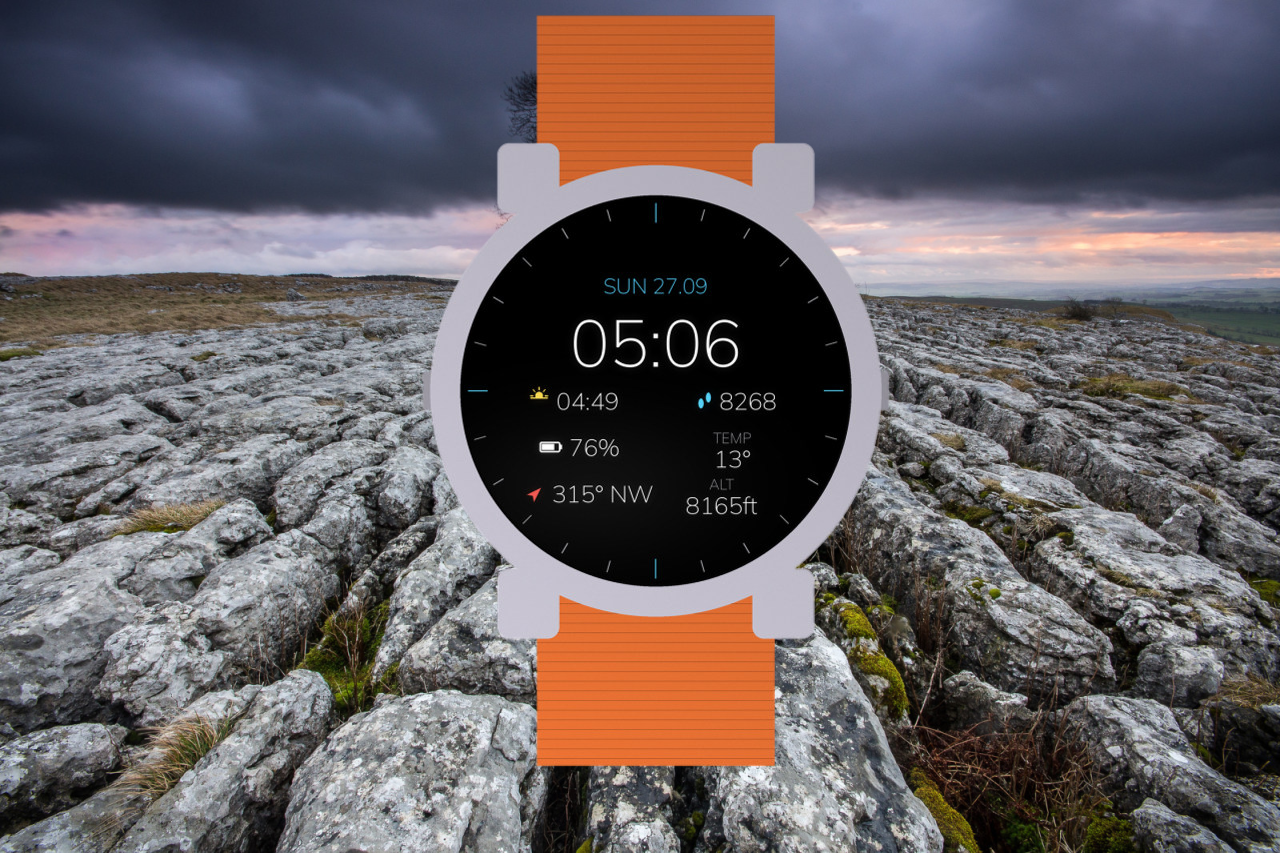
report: 5,06
